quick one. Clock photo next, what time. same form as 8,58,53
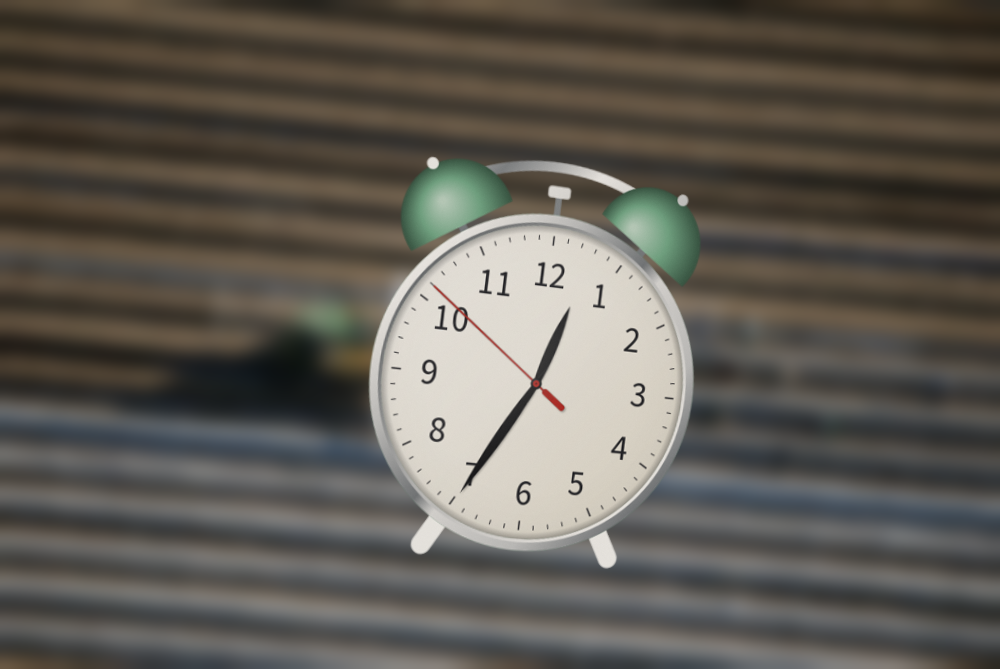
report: 12,34,51
